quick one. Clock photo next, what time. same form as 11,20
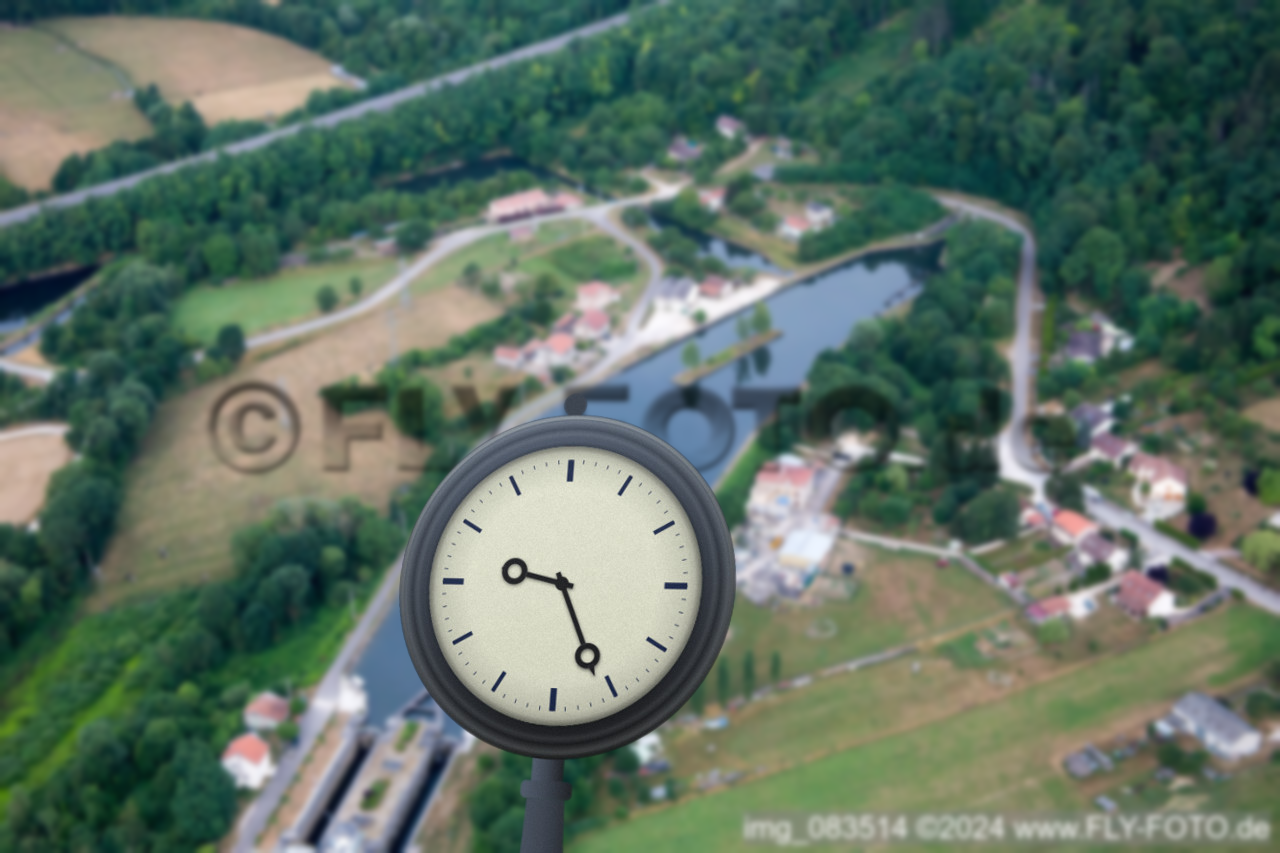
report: 9,26
